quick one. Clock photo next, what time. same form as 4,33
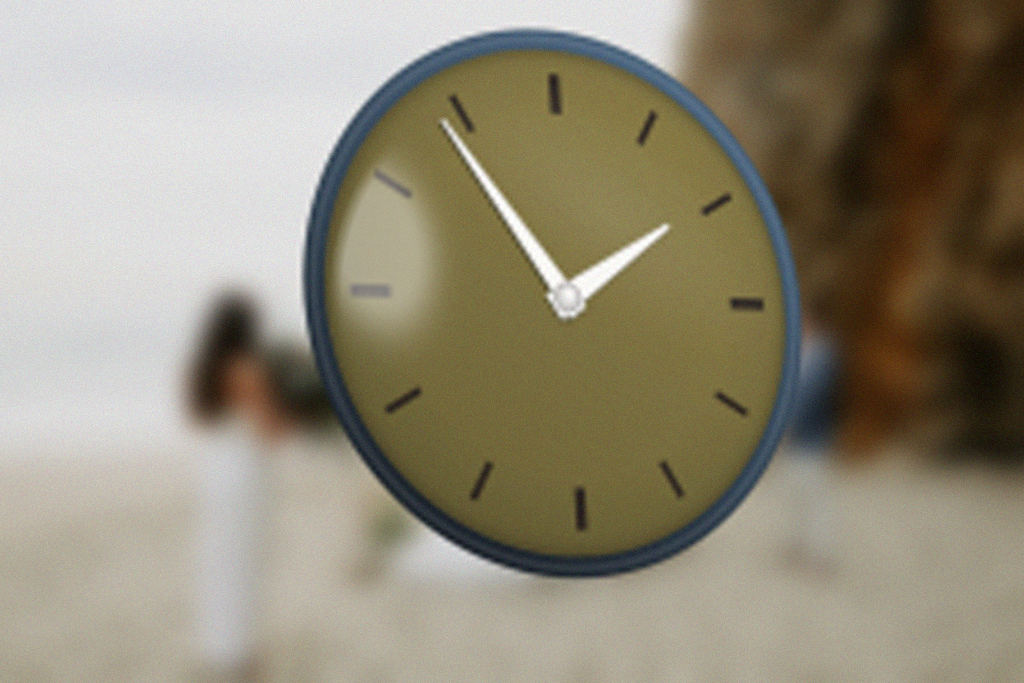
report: 1,54
